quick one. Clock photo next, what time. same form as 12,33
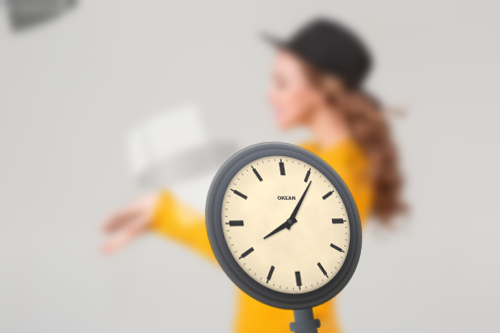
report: 8,06
